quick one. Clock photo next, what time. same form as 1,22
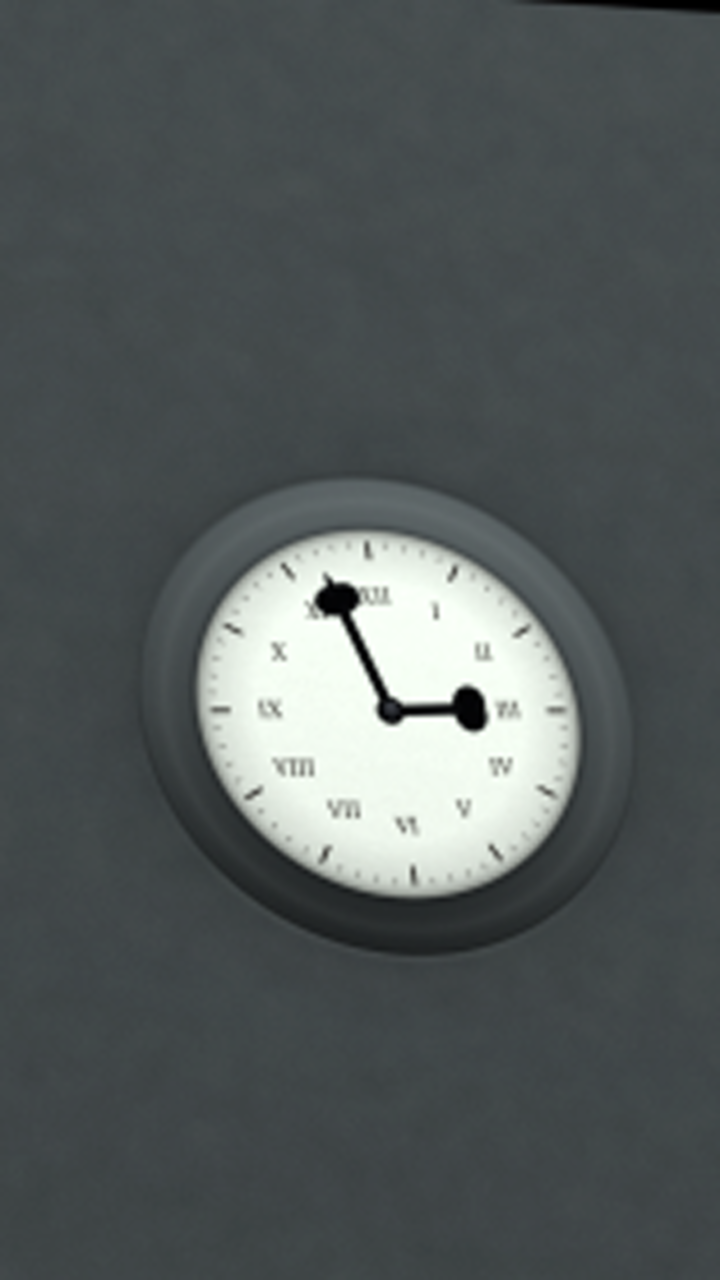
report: 2,57
